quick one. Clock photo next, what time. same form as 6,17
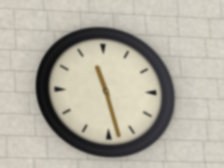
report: 11,28
